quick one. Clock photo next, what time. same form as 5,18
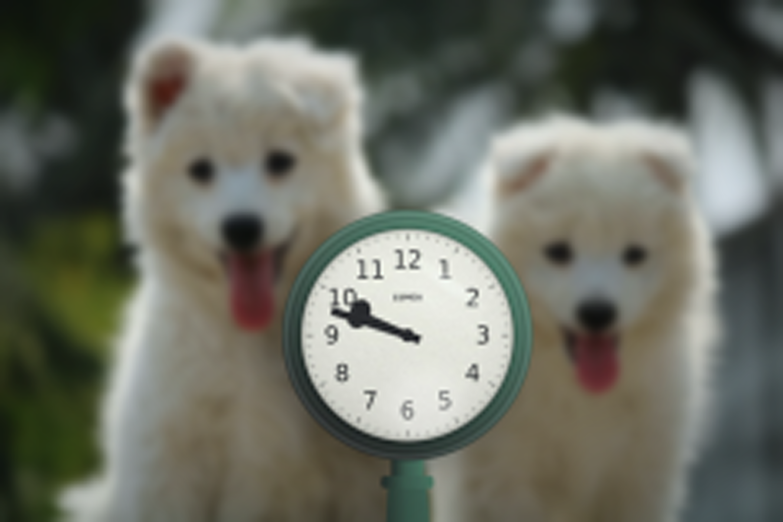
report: 9,48
